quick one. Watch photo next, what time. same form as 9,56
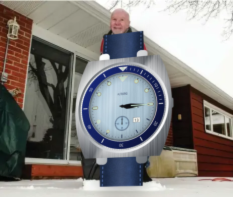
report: 3,15
